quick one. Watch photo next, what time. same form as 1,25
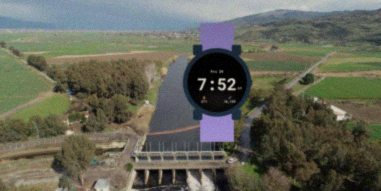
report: 7,52
